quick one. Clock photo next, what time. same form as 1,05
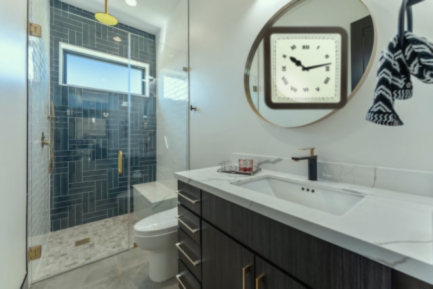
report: 10,13
